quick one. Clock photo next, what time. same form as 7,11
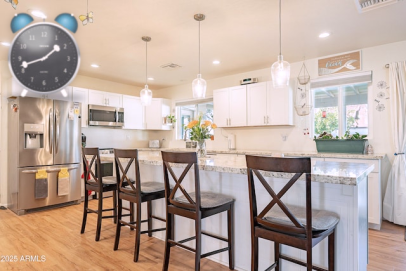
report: 1,42
